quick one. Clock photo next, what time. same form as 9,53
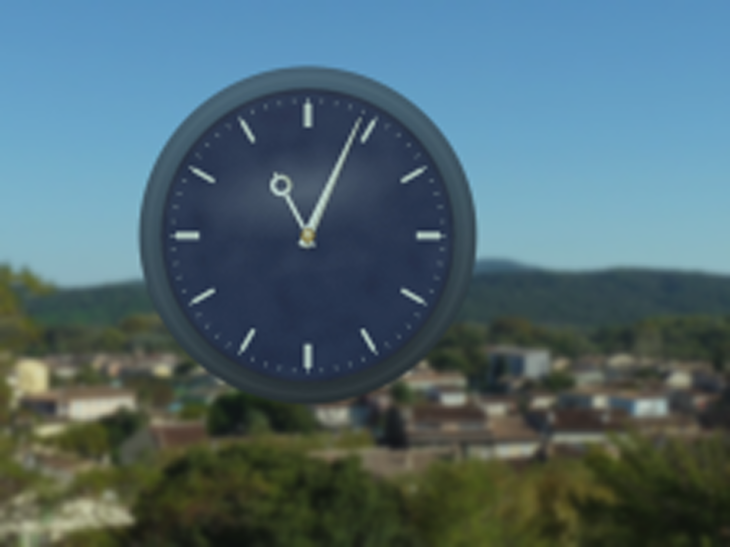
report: 11,04
